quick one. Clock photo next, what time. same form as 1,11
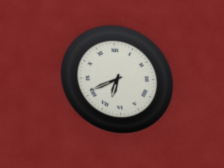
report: 6,41
